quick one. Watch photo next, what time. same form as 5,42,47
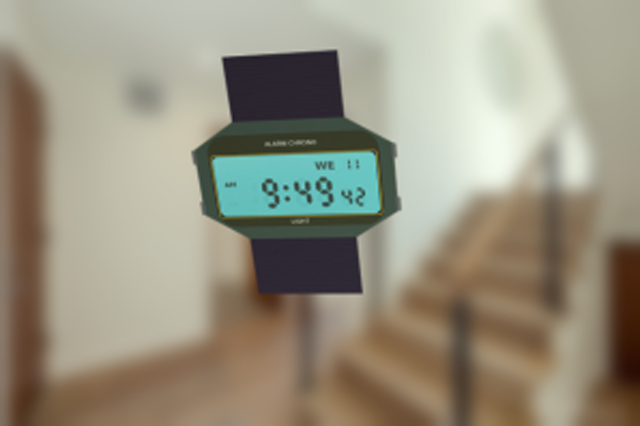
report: 9,49,42
